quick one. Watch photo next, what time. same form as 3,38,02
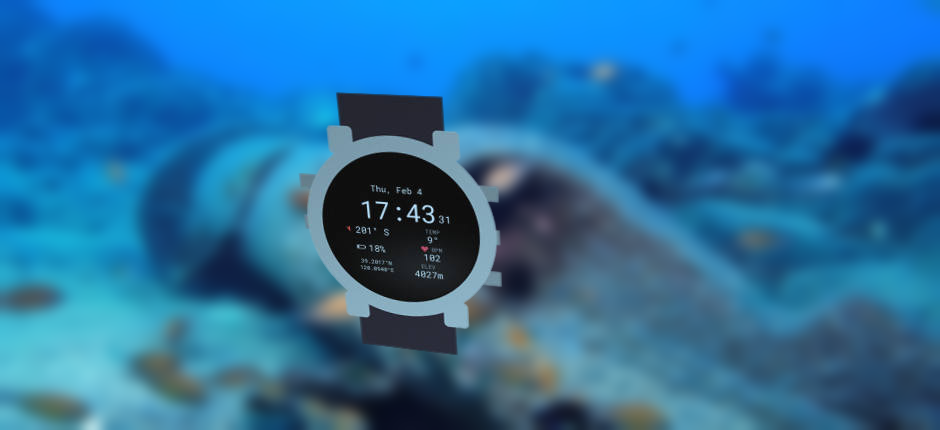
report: 17,43,31
